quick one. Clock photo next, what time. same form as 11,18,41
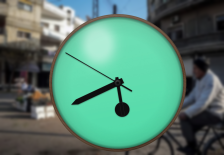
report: 5,40,50
